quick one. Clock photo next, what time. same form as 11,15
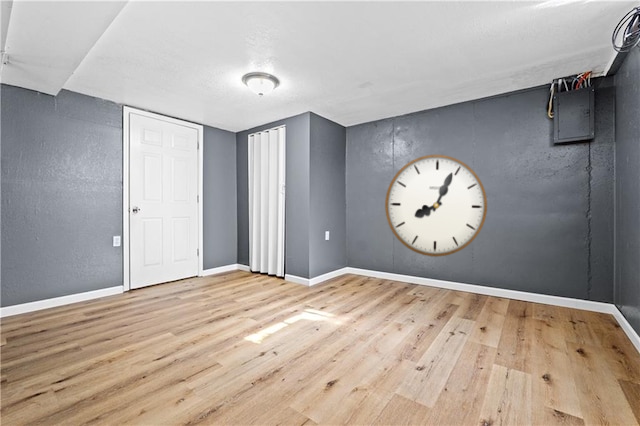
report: 8,04
